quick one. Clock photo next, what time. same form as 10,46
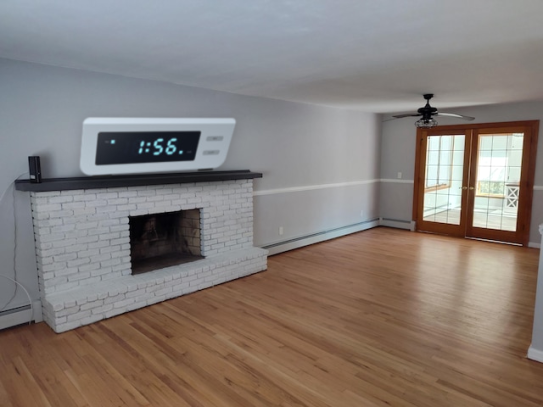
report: 1,56
